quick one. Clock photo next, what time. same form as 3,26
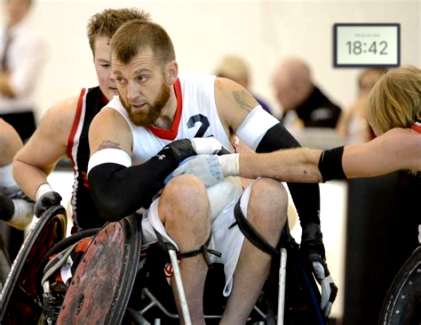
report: 18,42
